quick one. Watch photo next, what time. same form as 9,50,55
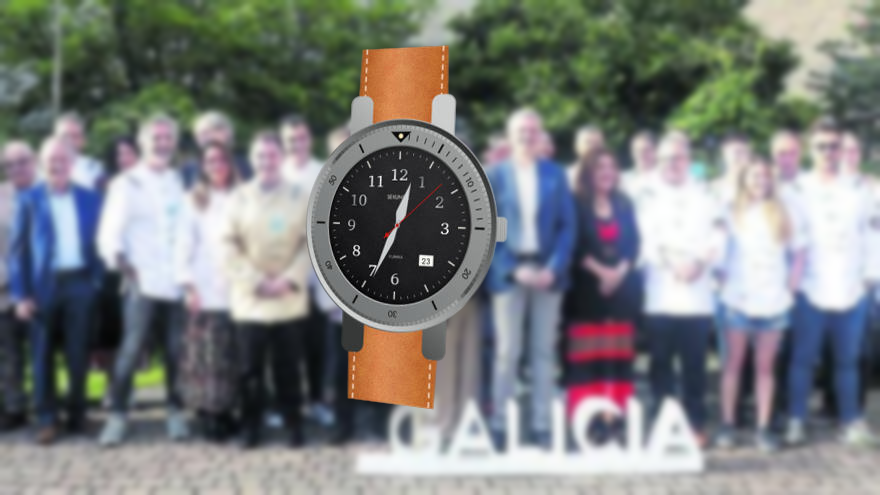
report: 12,34,08
